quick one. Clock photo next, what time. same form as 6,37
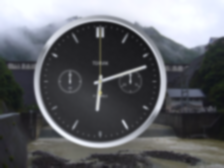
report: 6,12
